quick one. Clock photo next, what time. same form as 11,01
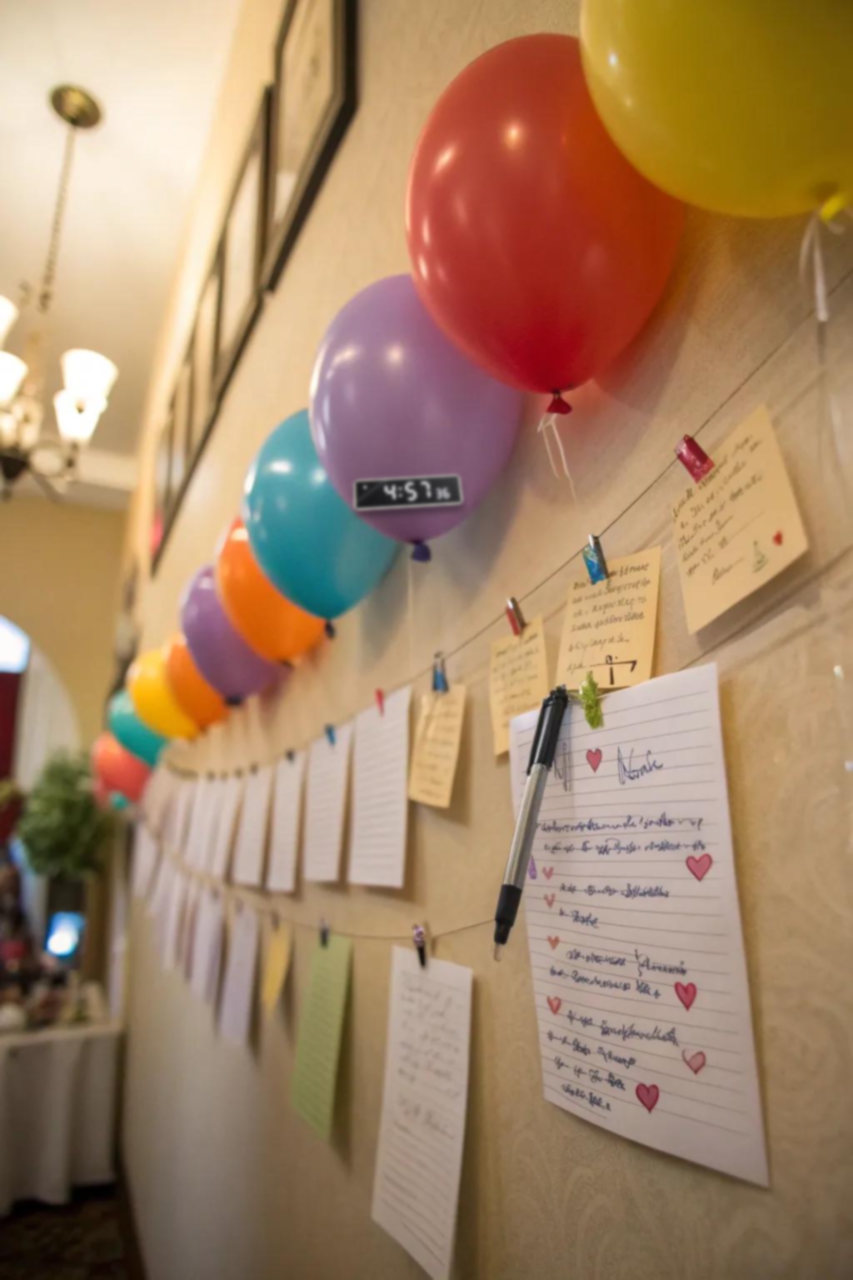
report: 4,57
